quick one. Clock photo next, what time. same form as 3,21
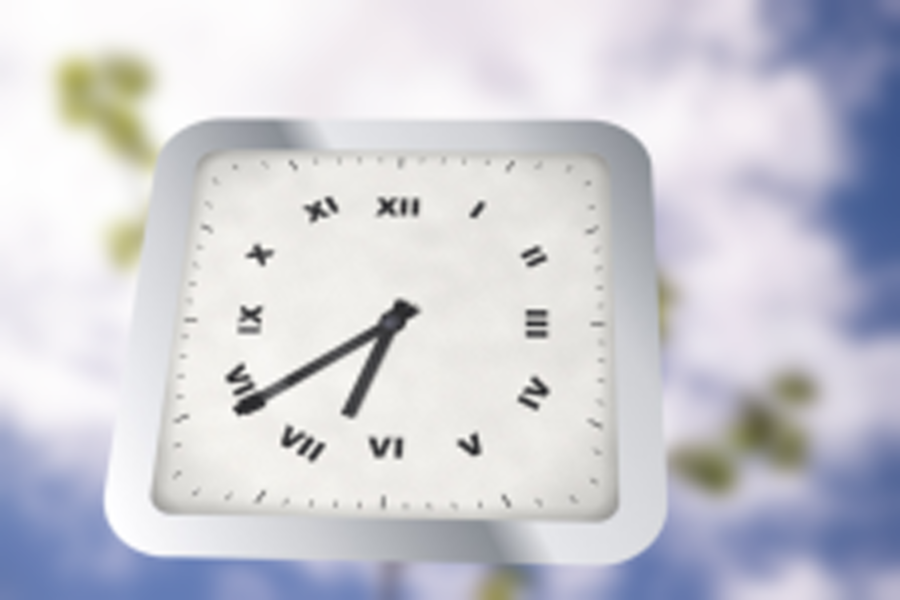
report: 6,39
